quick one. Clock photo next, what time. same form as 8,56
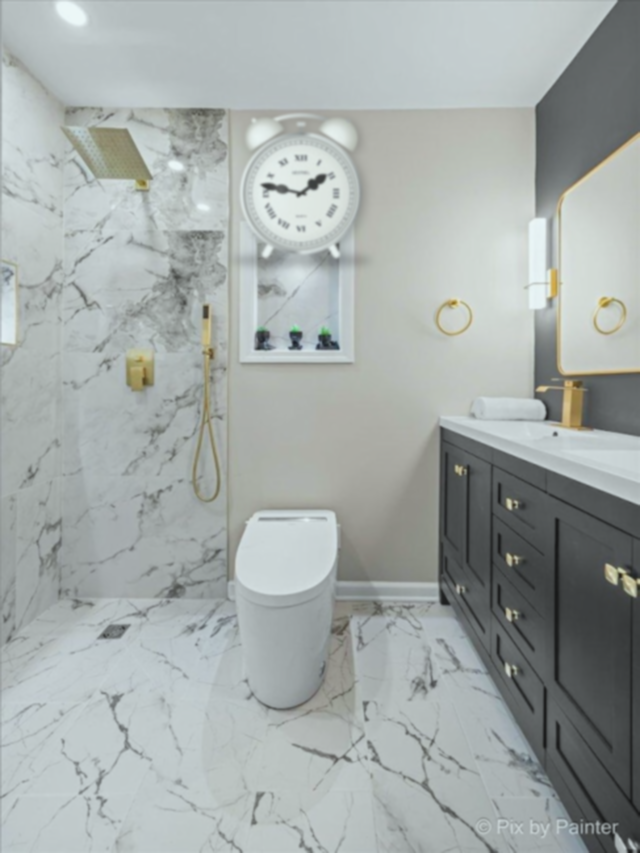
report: 1,47
